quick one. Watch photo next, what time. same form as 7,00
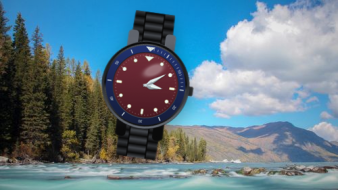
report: 3,09
